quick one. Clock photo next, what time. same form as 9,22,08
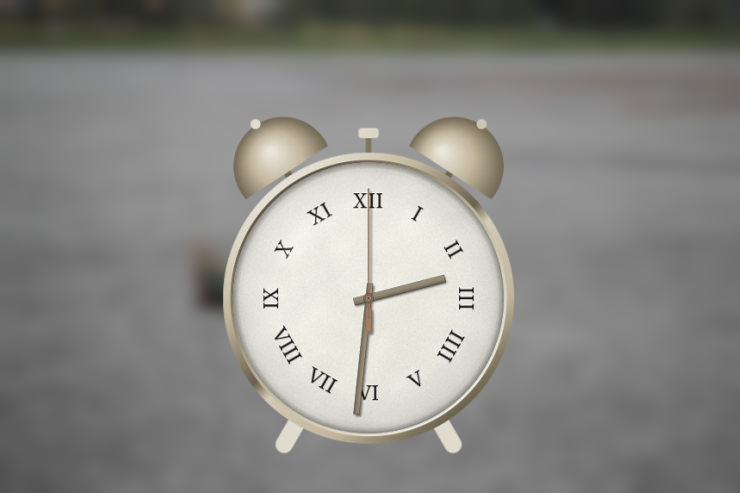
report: 2,31,00
